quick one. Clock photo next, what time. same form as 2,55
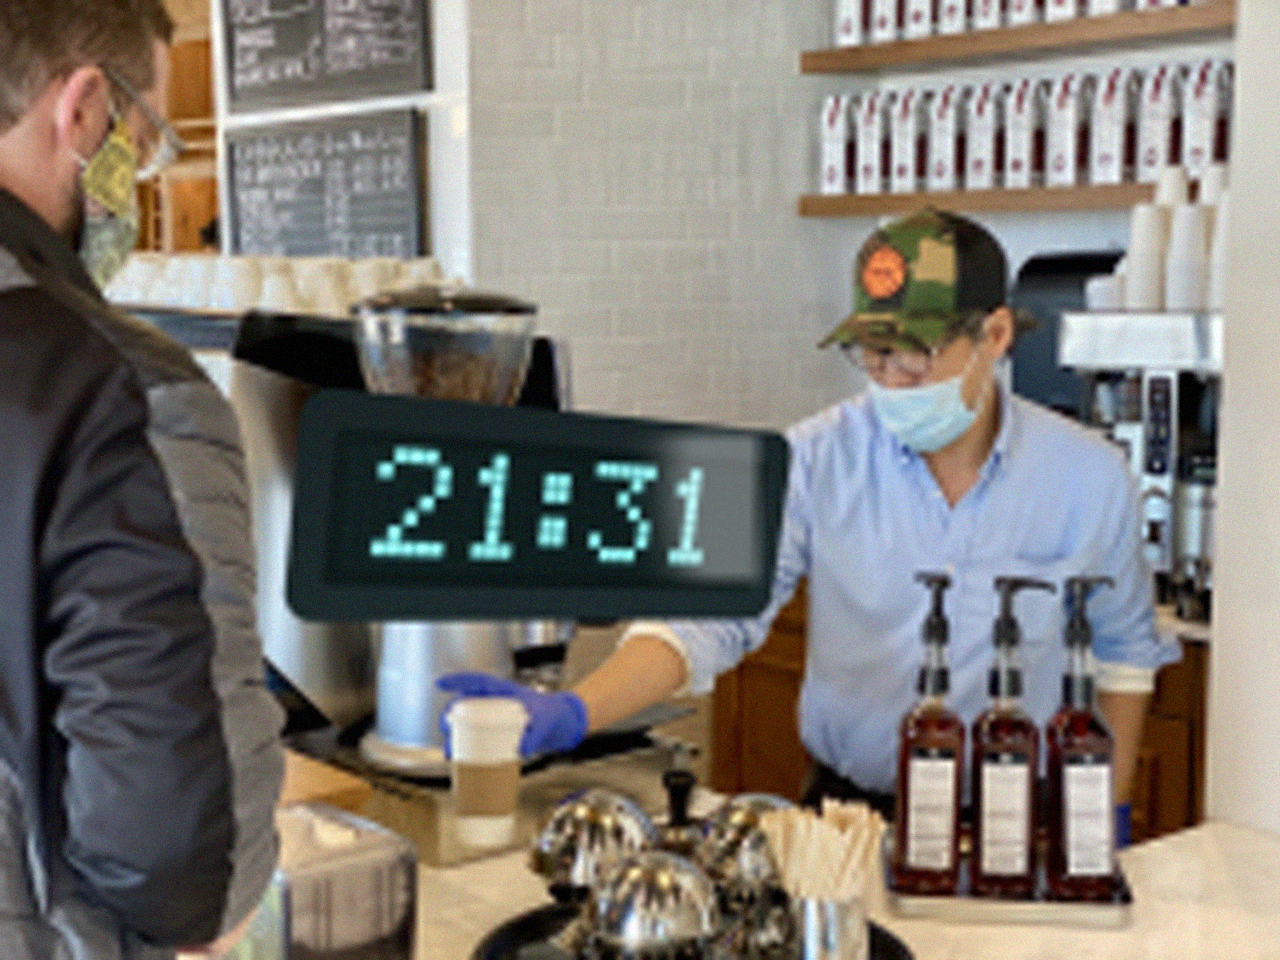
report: 21,31
